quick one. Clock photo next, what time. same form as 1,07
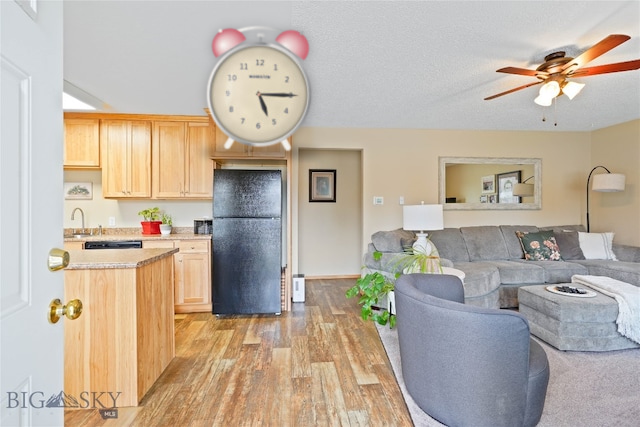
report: 5,15
